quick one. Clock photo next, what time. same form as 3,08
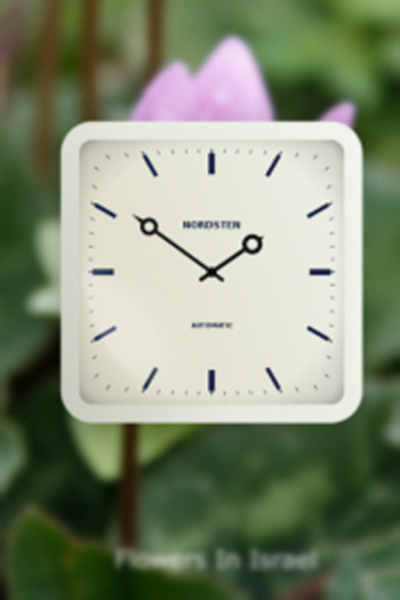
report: 1,51
